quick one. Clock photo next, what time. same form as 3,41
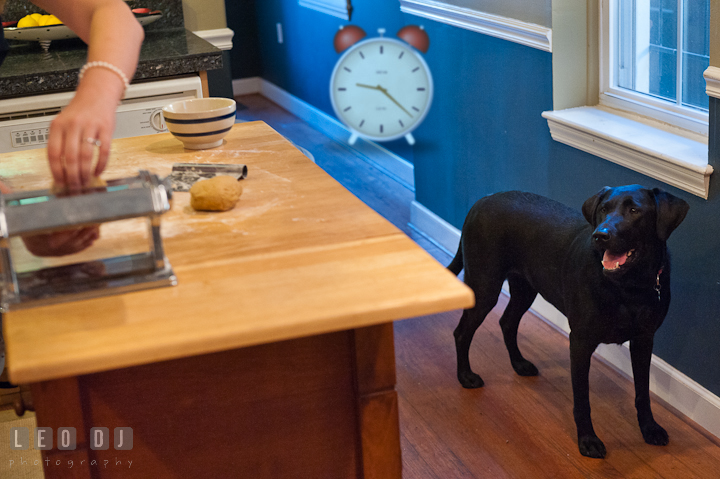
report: 9,22
